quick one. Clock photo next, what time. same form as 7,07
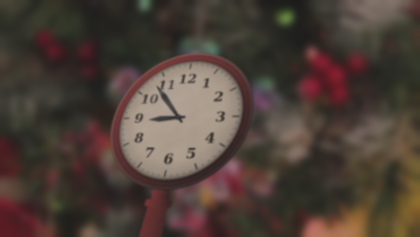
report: 8,53
